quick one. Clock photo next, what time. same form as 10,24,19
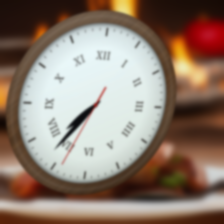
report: 7,36,34
